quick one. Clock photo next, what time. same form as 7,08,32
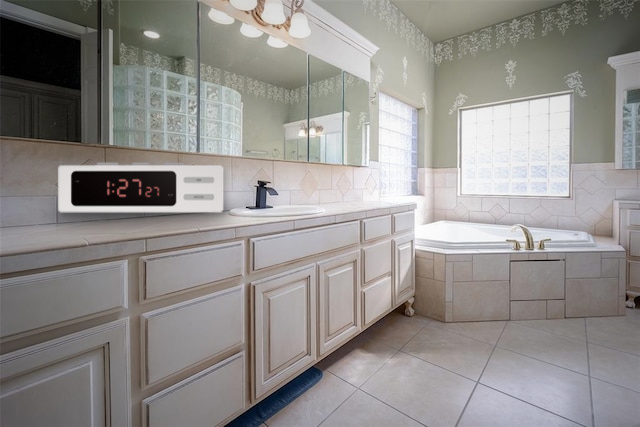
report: 1,27,27
